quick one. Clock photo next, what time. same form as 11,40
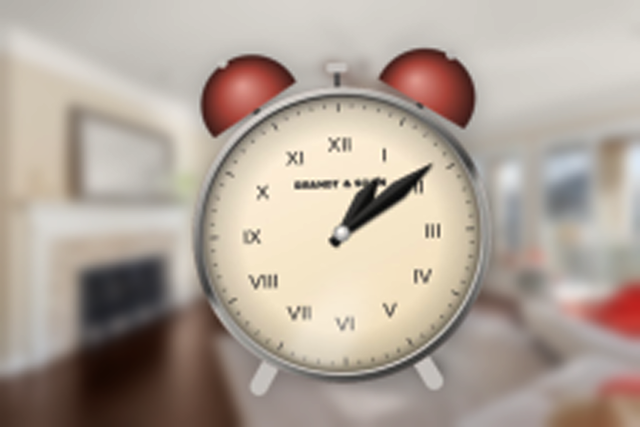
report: 1,09
